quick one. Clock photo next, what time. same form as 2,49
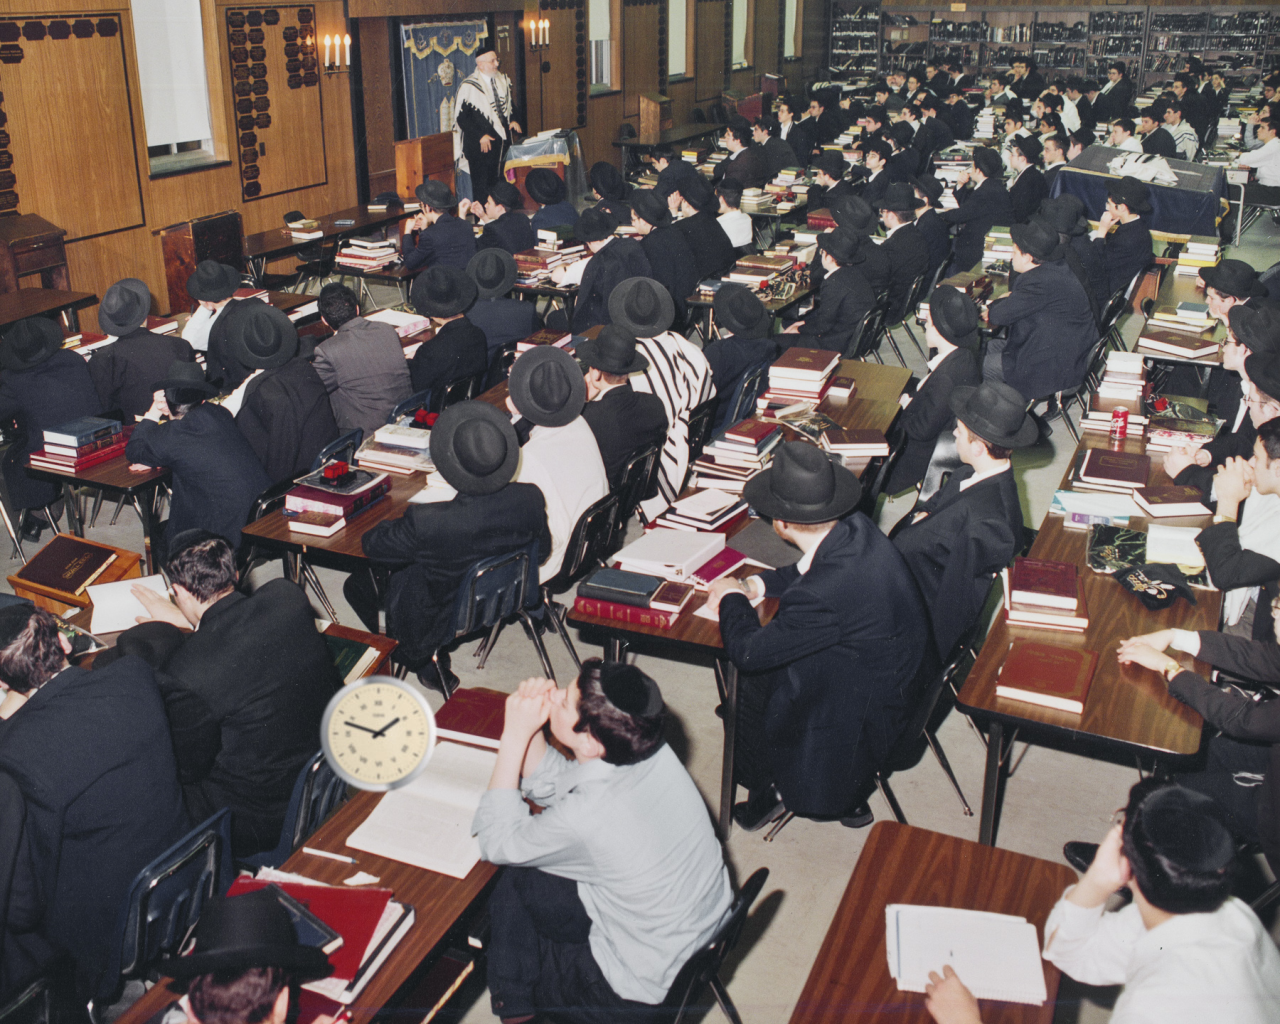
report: 1,48
